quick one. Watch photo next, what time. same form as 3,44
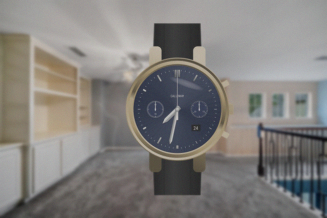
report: 7,32
